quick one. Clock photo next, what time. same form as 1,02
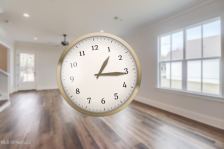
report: 1,16
